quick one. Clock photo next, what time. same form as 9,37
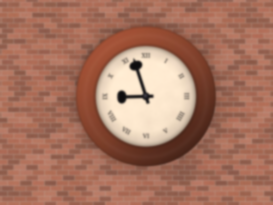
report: 8,57
